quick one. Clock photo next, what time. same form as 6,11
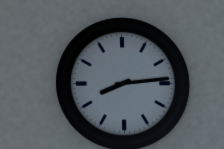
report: 8,14
